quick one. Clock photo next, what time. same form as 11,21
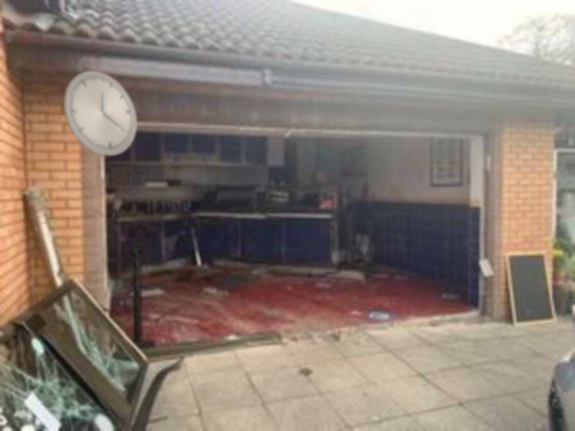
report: 12,22
